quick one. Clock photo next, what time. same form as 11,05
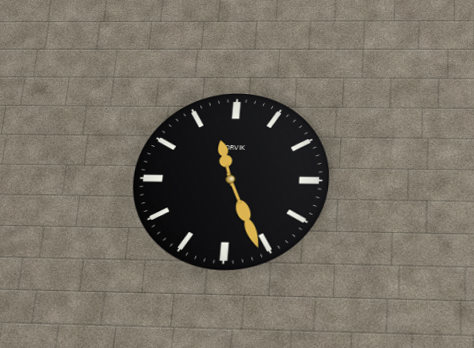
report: 11,26
